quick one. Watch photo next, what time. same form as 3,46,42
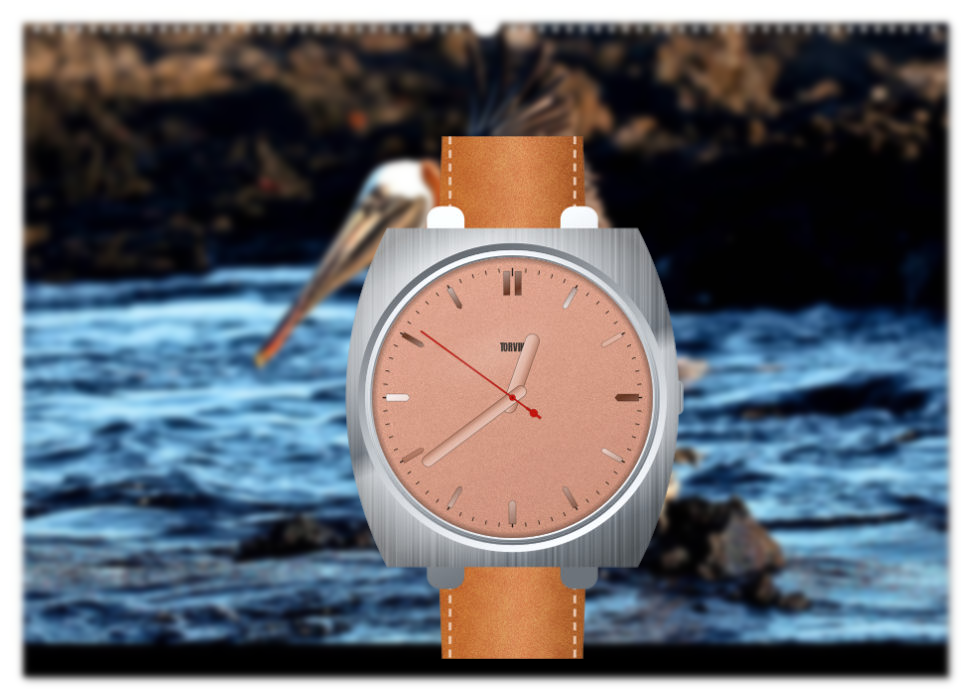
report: 12,38,51
